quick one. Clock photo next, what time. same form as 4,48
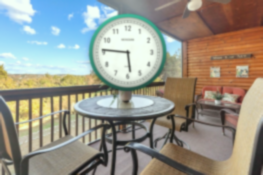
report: 5,46
